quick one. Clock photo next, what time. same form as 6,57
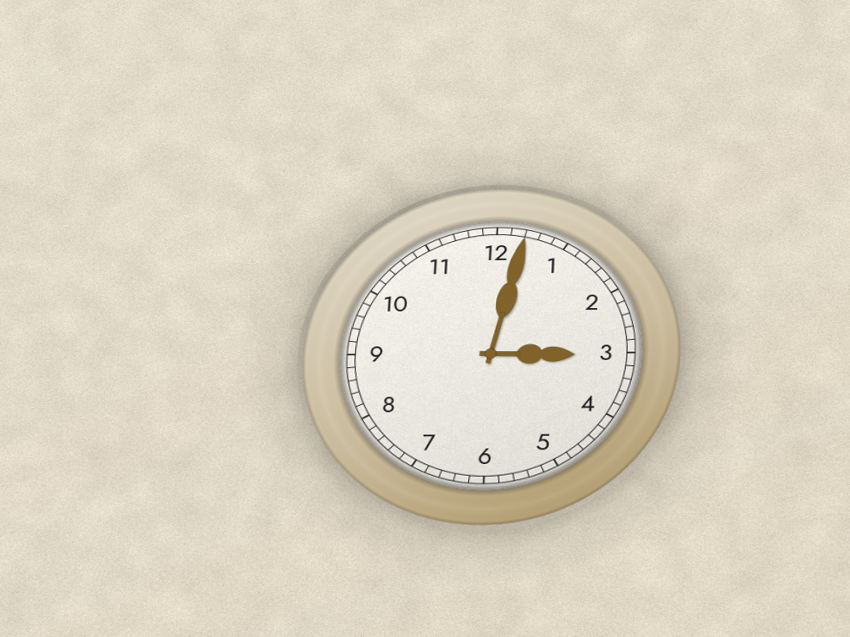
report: 3,02
